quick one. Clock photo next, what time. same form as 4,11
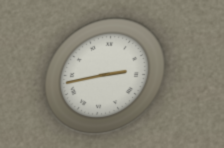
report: 2,43
